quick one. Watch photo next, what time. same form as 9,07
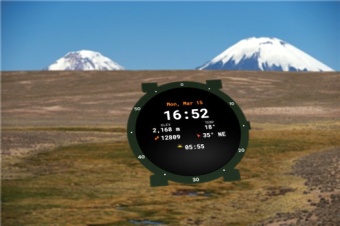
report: 16,52
